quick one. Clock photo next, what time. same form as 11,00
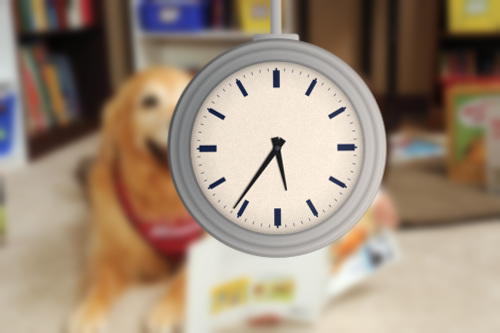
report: 5,36
